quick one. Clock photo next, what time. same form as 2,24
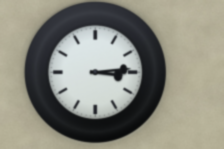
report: 3,14
